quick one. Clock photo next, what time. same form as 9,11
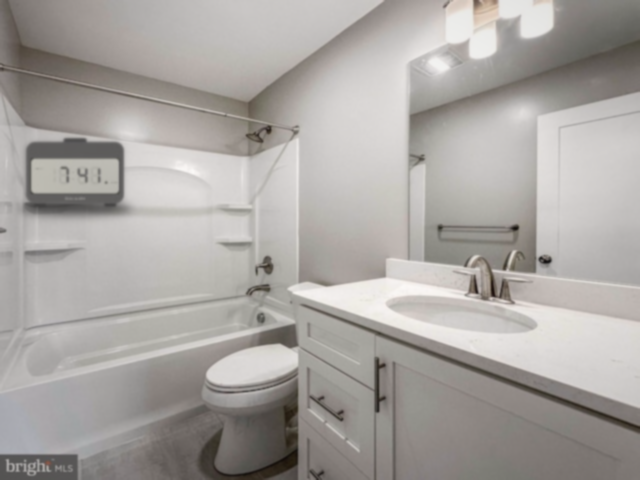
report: 7,41
